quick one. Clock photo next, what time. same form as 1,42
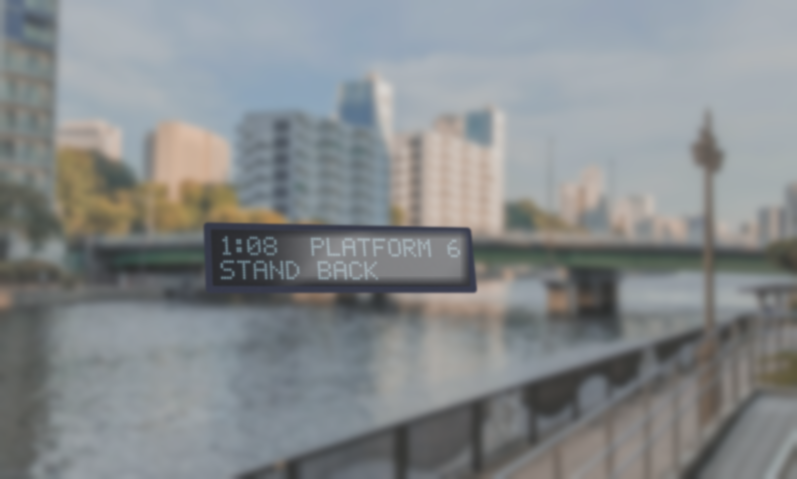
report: 1,08
